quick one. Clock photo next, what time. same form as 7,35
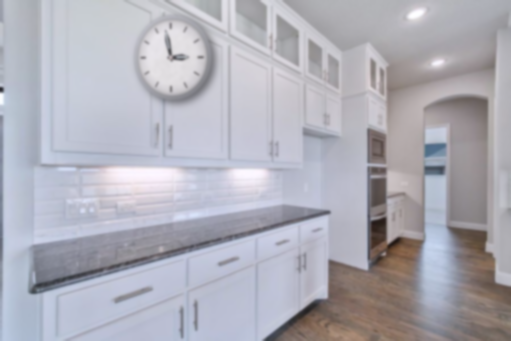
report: 2,58
